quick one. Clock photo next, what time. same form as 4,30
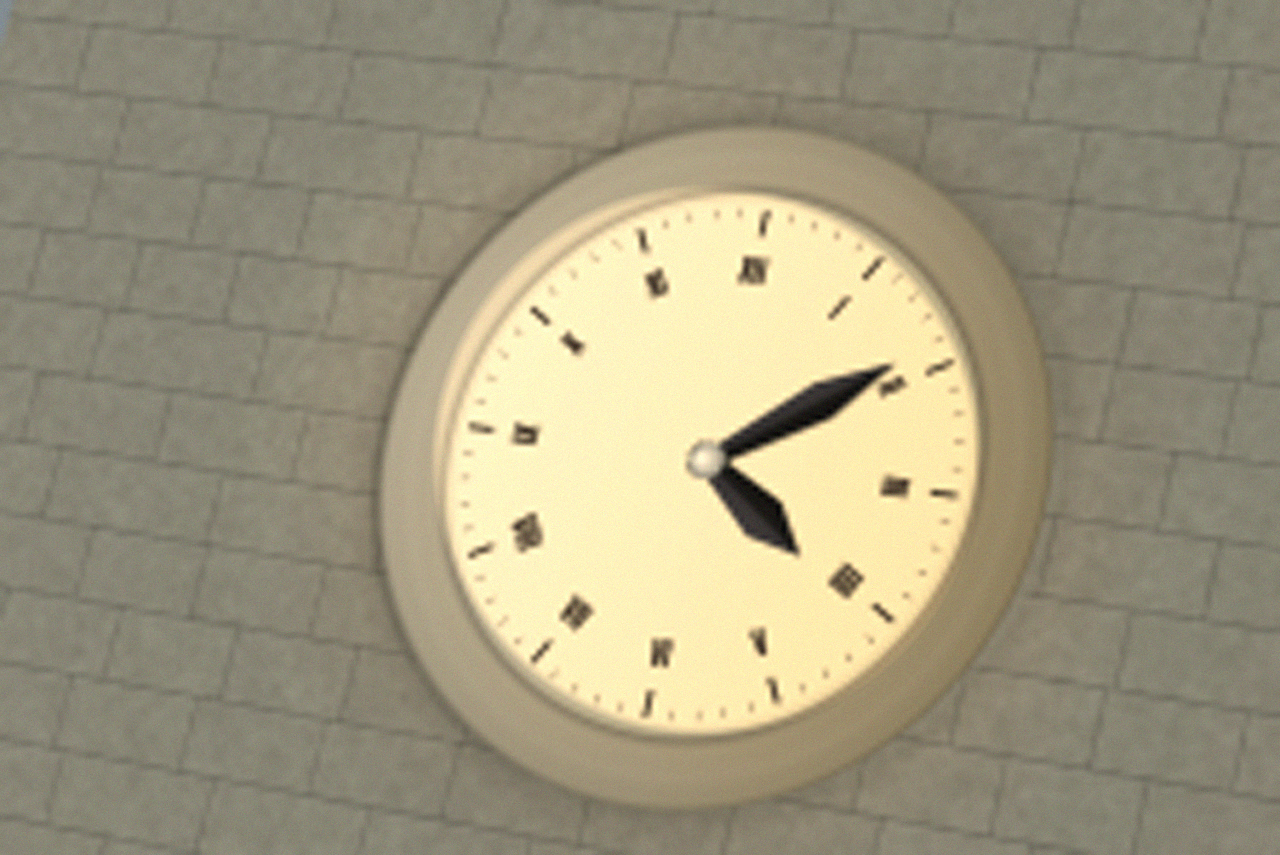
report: 4,09
